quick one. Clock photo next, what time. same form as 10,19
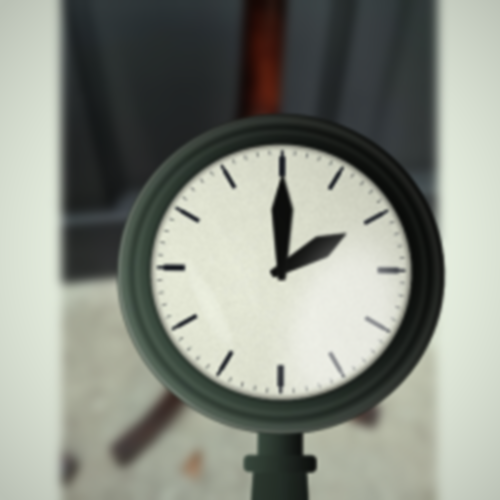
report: 2,00
